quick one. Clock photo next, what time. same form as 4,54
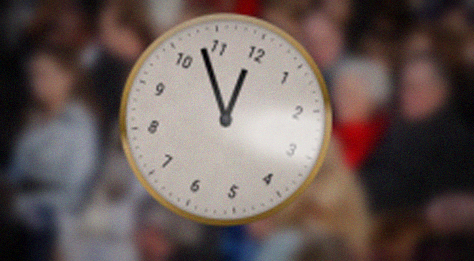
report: 11,53
